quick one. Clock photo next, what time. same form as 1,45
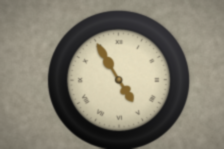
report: 4,55
